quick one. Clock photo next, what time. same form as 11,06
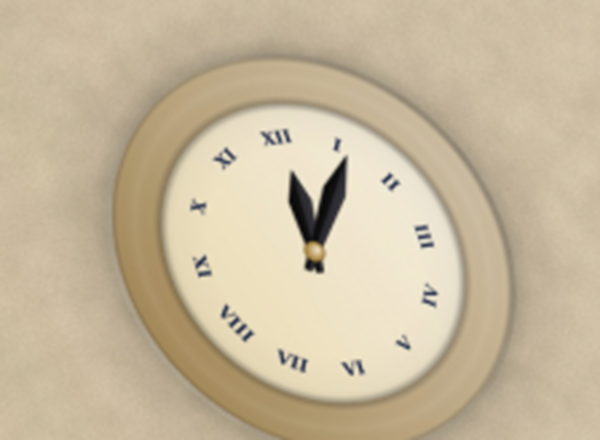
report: 12,06
